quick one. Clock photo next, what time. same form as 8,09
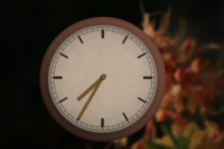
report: 7,35
